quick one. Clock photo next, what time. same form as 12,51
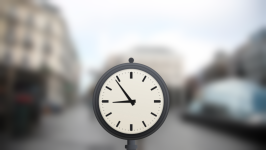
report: 8,54
